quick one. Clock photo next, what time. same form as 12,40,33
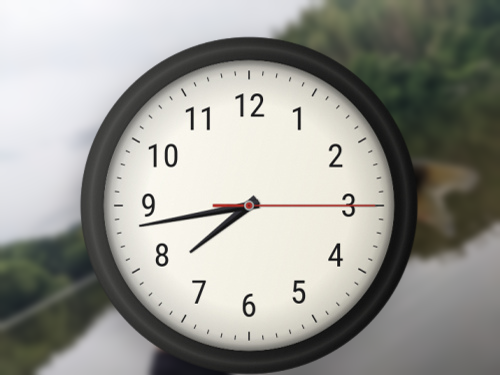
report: 7,43,15
